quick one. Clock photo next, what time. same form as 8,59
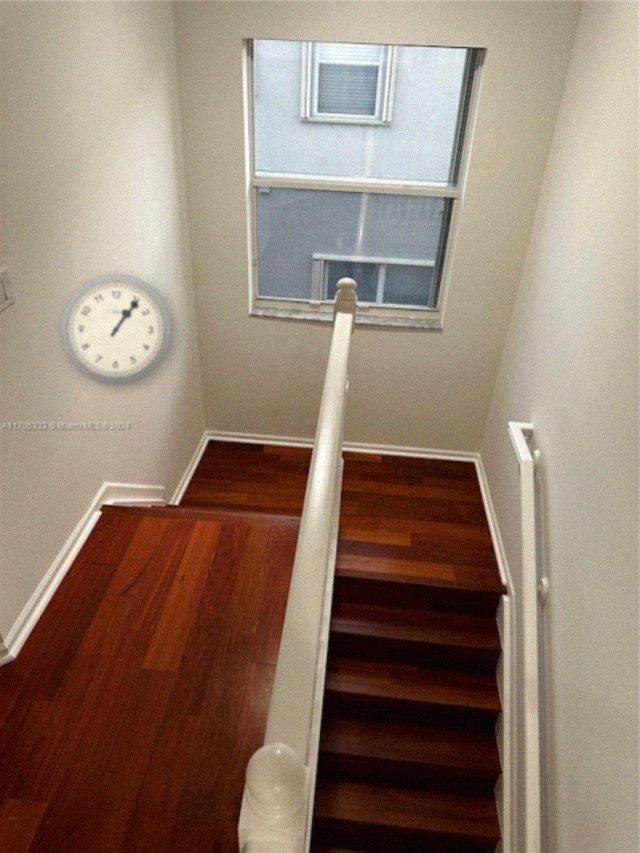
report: 1,06
